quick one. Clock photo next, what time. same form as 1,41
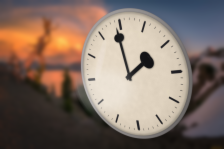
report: 1,59
